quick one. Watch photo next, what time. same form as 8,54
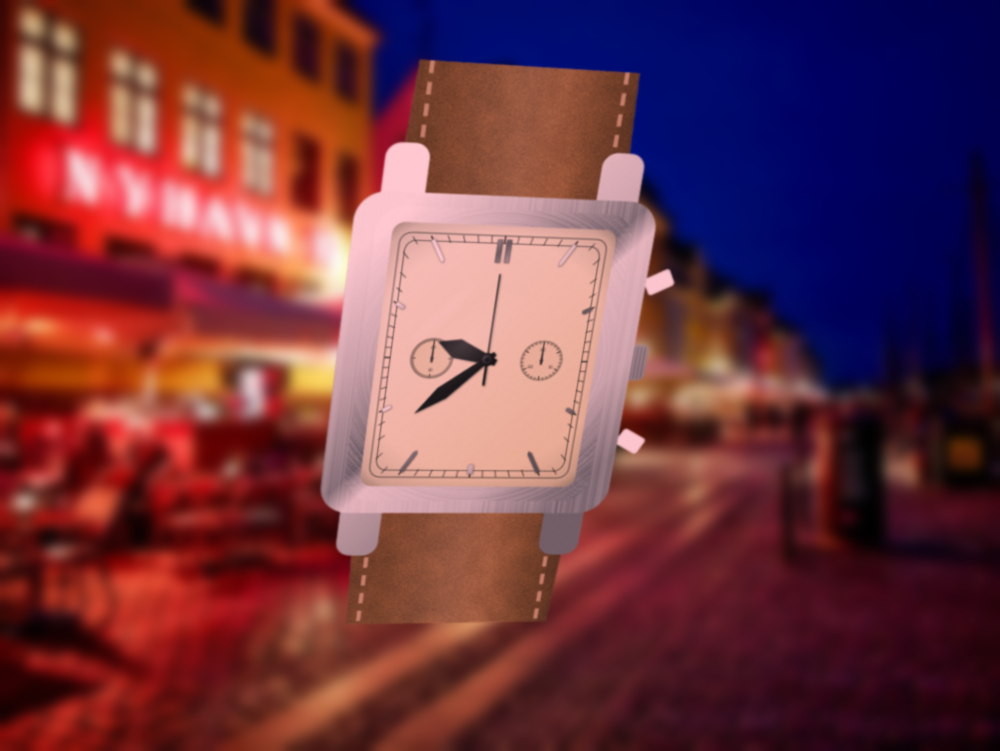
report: 9,38
